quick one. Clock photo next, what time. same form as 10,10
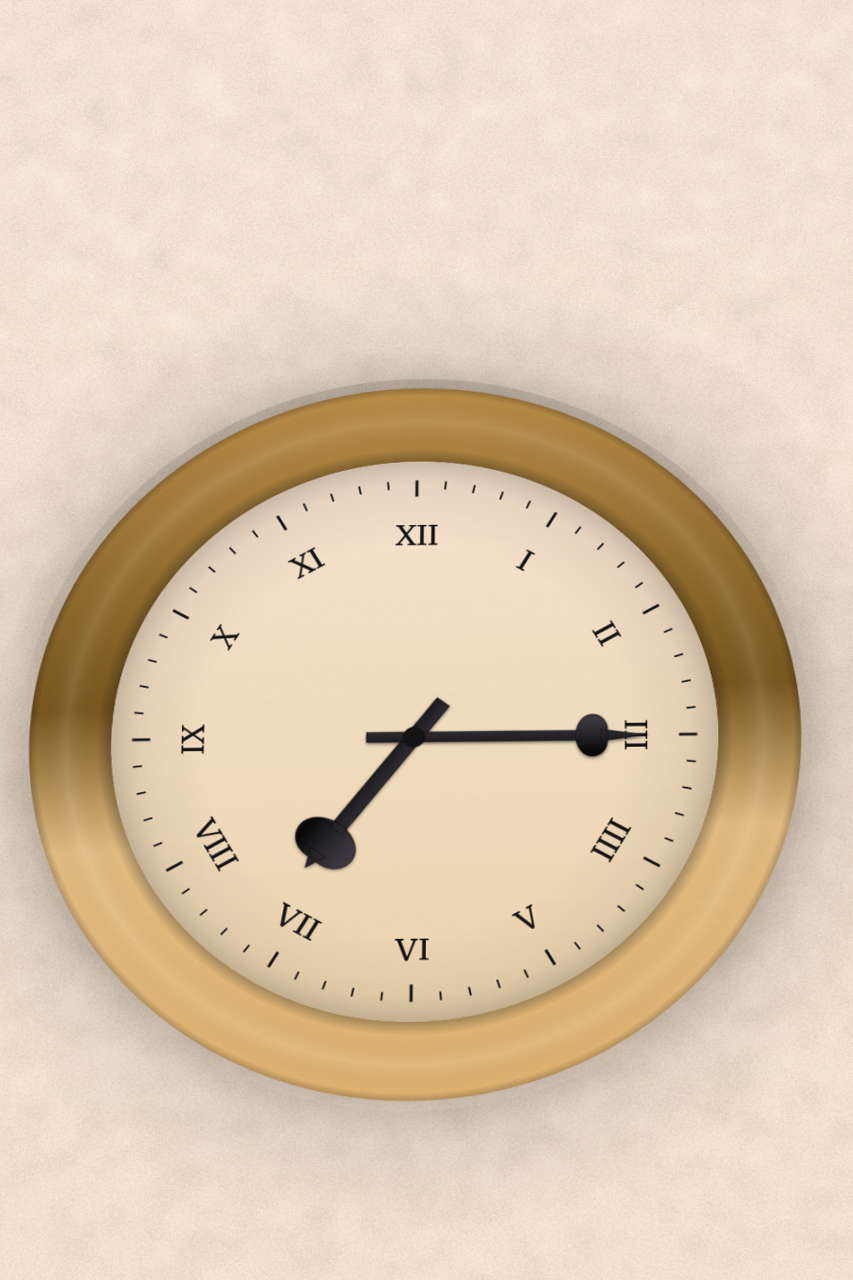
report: 7,15
